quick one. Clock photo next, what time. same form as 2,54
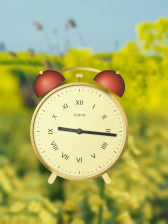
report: 9,16
